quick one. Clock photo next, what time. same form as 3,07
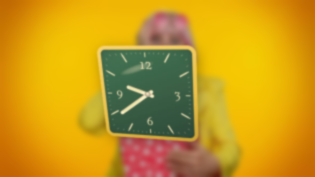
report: 9,39
